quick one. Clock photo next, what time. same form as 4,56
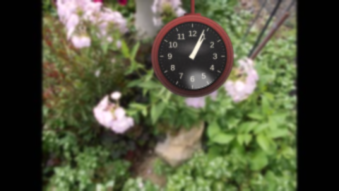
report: 1,04
